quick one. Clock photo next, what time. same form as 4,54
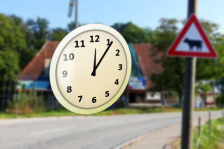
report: 12,06
